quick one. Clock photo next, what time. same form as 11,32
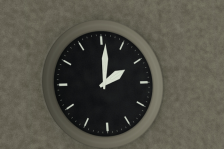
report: 2,01
